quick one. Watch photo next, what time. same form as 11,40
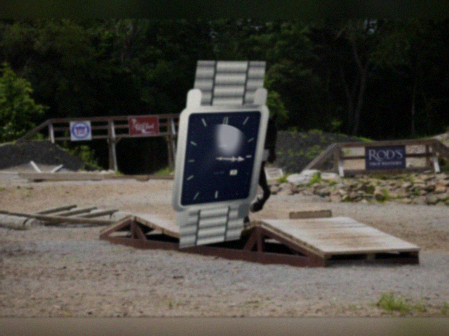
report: 3,16
